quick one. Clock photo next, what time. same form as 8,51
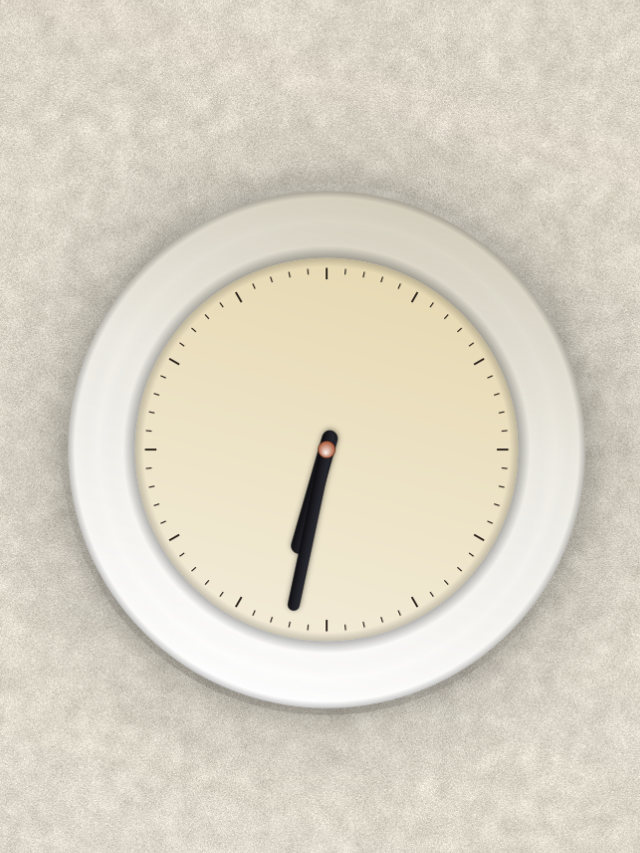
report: 6,32
